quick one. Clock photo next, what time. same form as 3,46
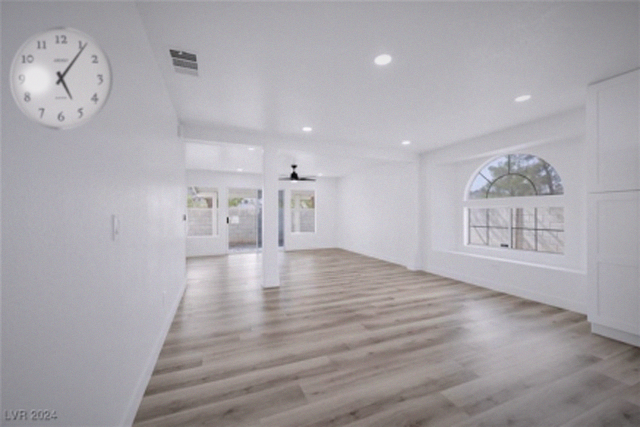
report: 5,06
